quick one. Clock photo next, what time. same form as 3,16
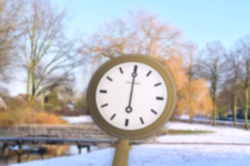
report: 6,00
